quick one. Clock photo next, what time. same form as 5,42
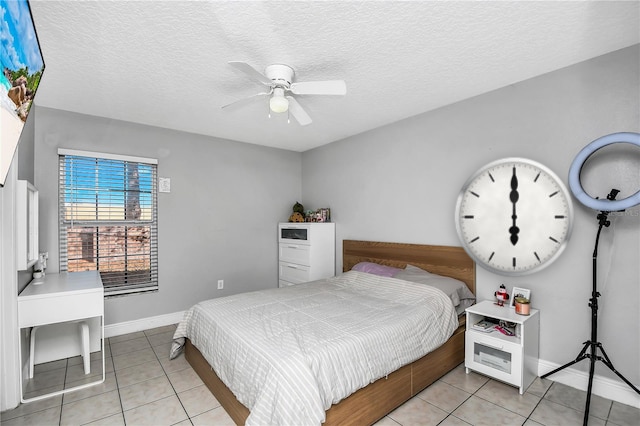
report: 6,00
